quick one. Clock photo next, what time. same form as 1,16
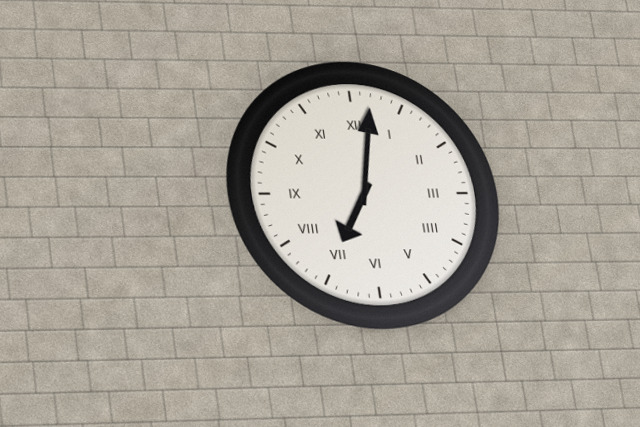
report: 7,02
